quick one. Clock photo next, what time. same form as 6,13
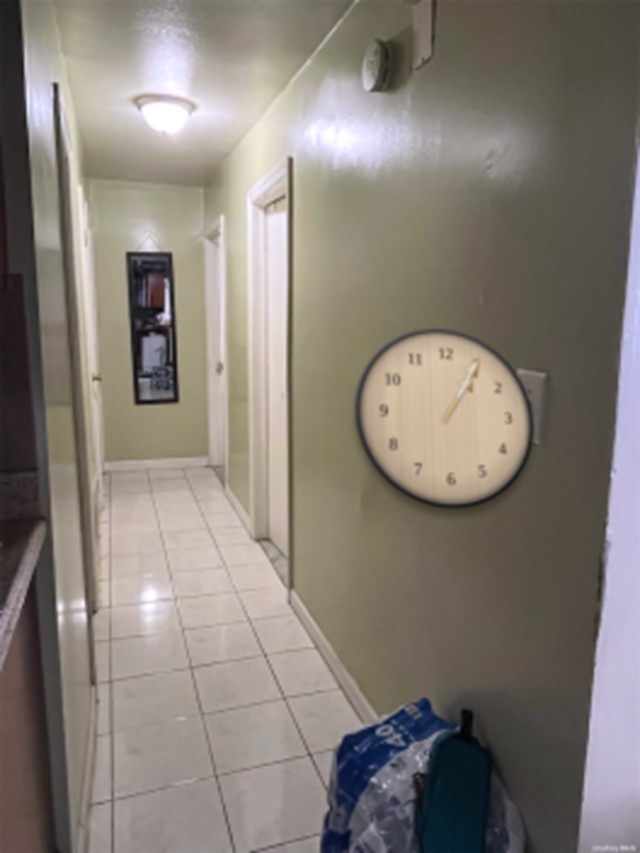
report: 1,05
